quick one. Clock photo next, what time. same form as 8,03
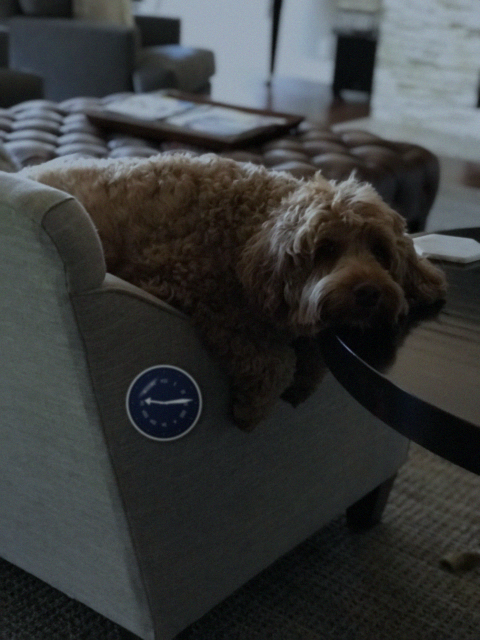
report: 9,14
